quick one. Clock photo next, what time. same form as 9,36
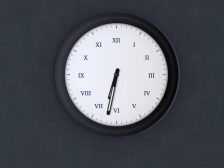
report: 6,32
